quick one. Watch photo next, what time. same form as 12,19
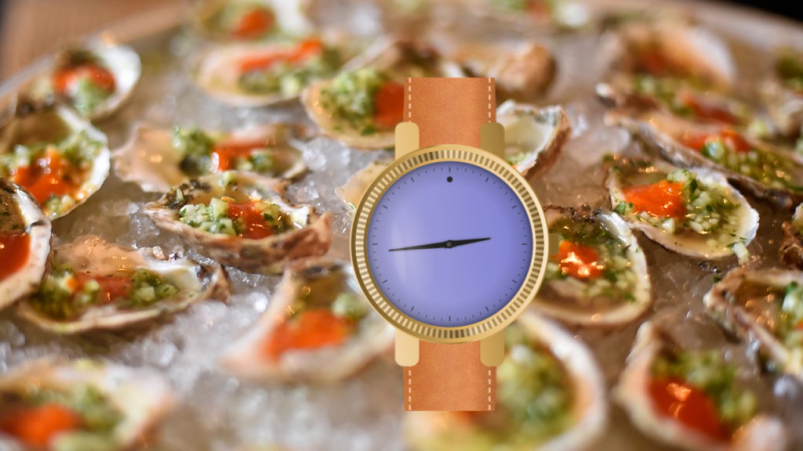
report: 2,44
